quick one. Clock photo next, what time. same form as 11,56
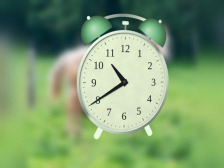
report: 10,40
